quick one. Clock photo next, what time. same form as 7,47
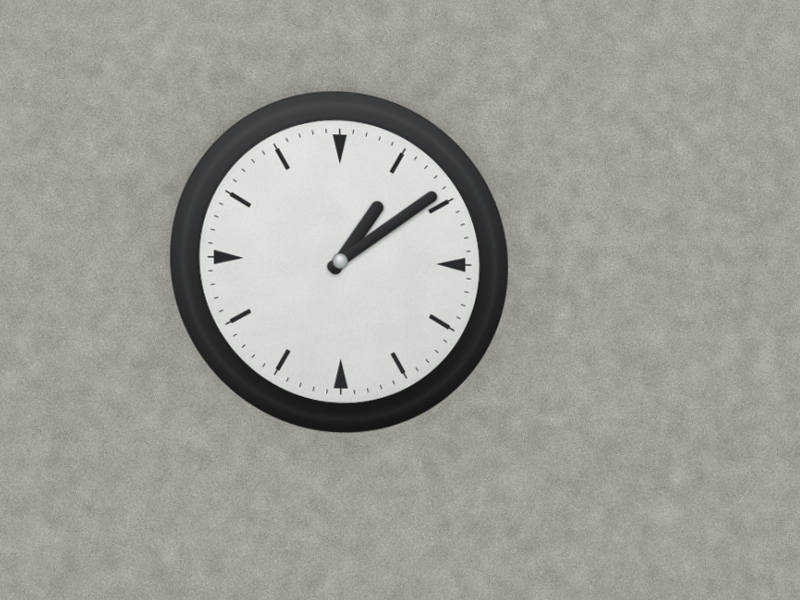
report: 1,09
